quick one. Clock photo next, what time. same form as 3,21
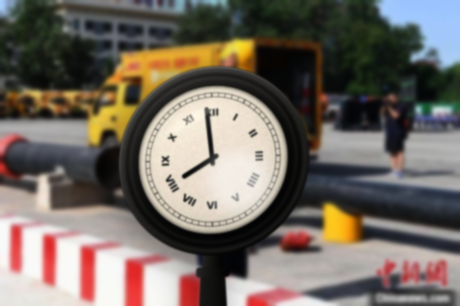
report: 7,59
